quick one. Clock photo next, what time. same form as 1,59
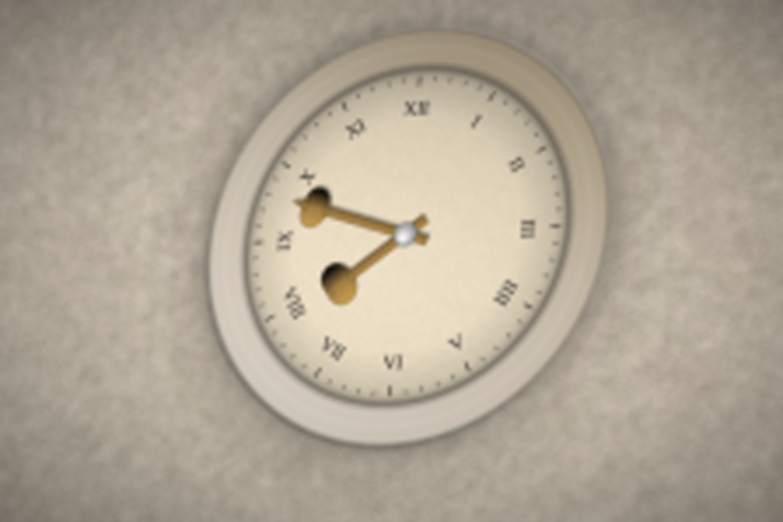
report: 7,48
